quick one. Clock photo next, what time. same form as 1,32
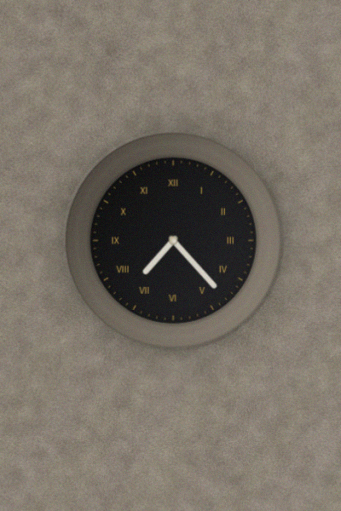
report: 7,23
